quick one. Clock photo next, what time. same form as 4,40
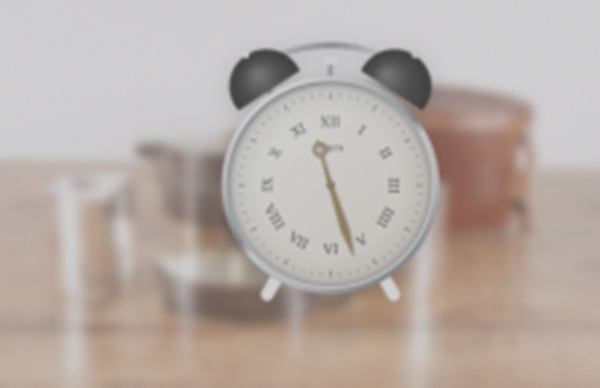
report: 11,27
